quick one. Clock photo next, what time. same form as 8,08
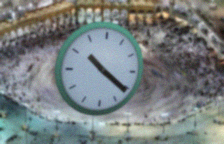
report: 10,21
